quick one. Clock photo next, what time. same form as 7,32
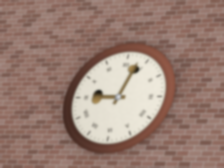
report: 9,03
